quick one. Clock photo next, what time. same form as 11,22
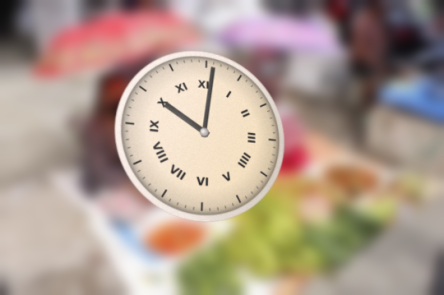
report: 10,01
